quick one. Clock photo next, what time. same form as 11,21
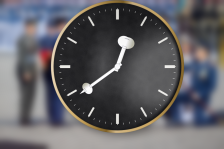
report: 12,39
